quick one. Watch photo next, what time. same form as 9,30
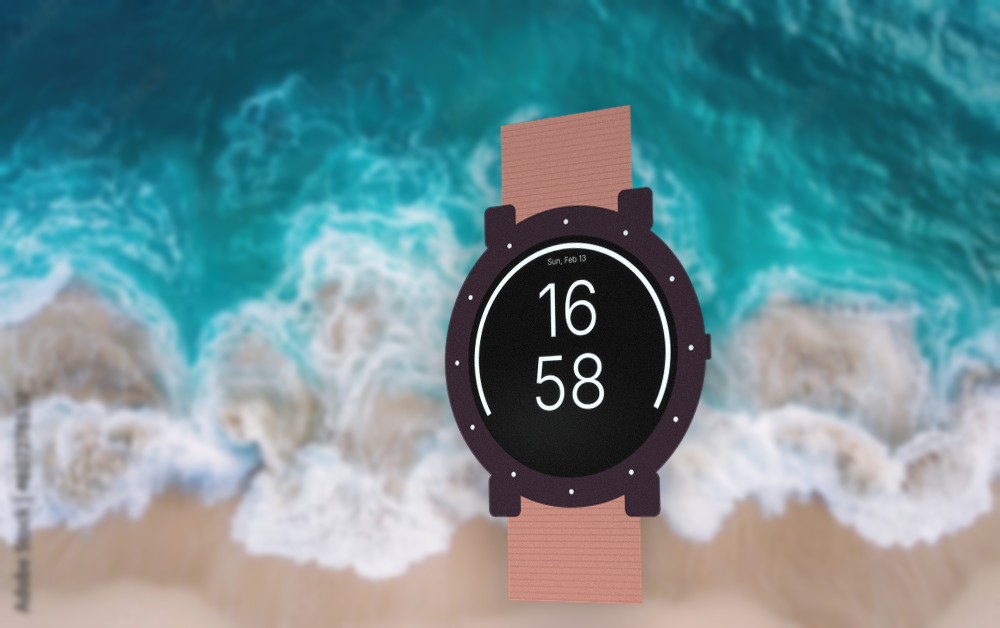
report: 16,58
